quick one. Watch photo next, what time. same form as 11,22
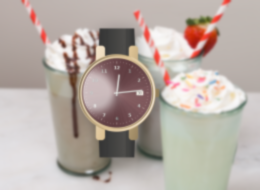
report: 12,14
